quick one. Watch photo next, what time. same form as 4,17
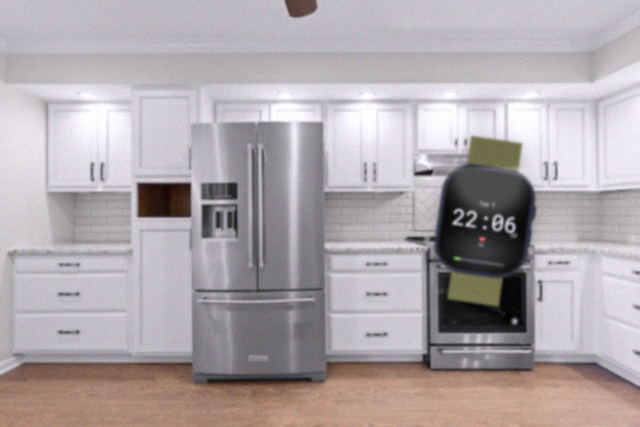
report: 22,06
